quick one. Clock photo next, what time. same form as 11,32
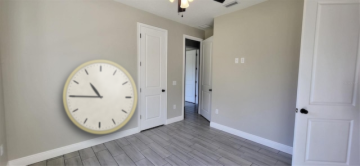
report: 10,45
